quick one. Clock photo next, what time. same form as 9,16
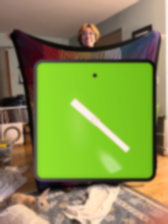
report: 10,22
